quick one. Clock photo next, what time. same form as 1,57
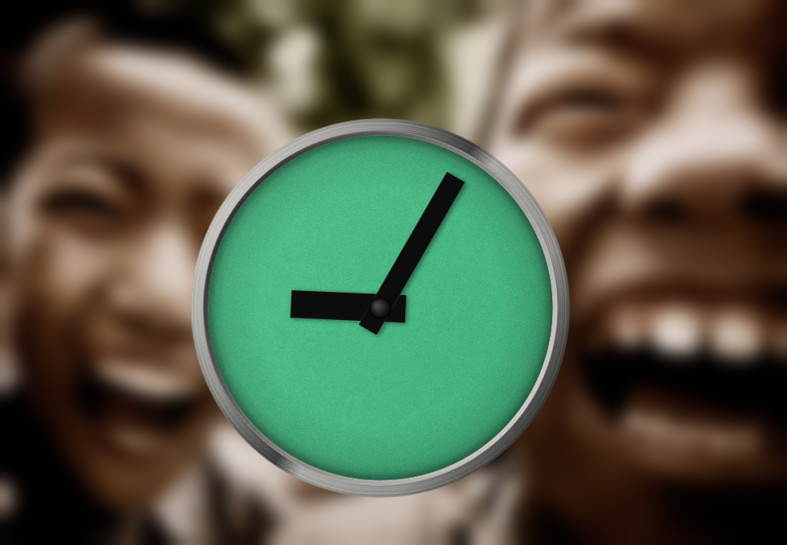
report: 9,05
